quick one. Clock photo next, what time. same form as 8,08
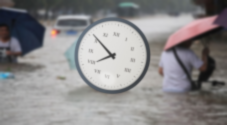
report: 7,51
